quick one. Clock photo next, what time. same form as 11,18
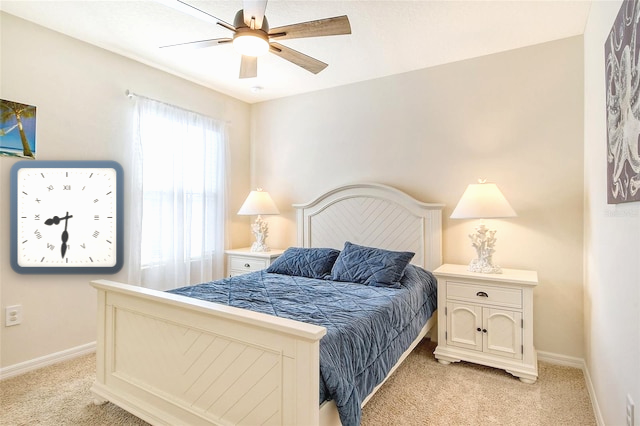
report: 8,31
